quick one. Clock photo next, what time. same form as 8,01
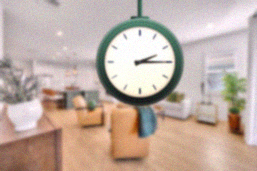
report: 2,15
